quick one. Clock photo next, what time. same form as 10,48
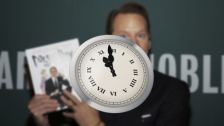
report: 10,59
